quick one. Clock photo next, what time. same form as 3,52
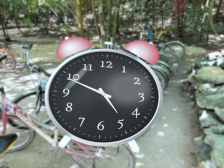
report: 4,49
